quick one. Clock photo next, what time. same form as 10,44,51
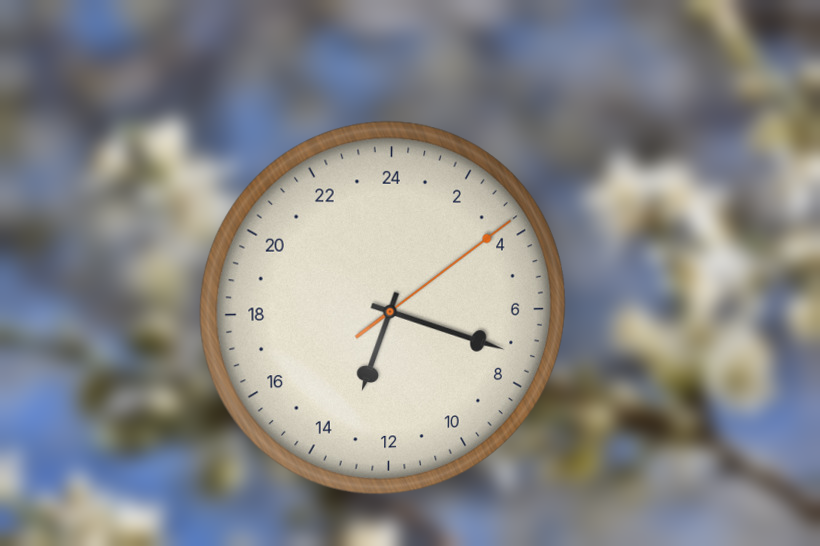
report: 13,18,09
